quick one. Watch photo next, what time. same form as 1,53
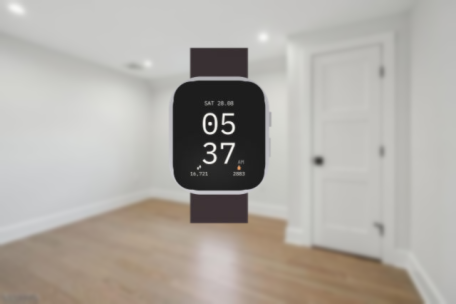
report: 5,37
